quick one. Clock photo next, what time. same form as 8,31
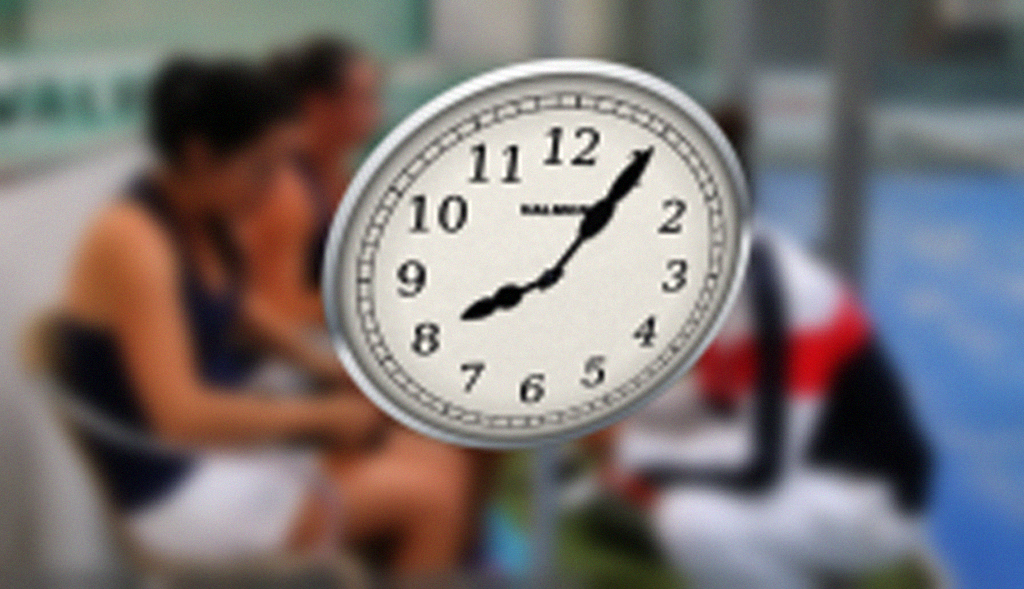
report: 8,05
